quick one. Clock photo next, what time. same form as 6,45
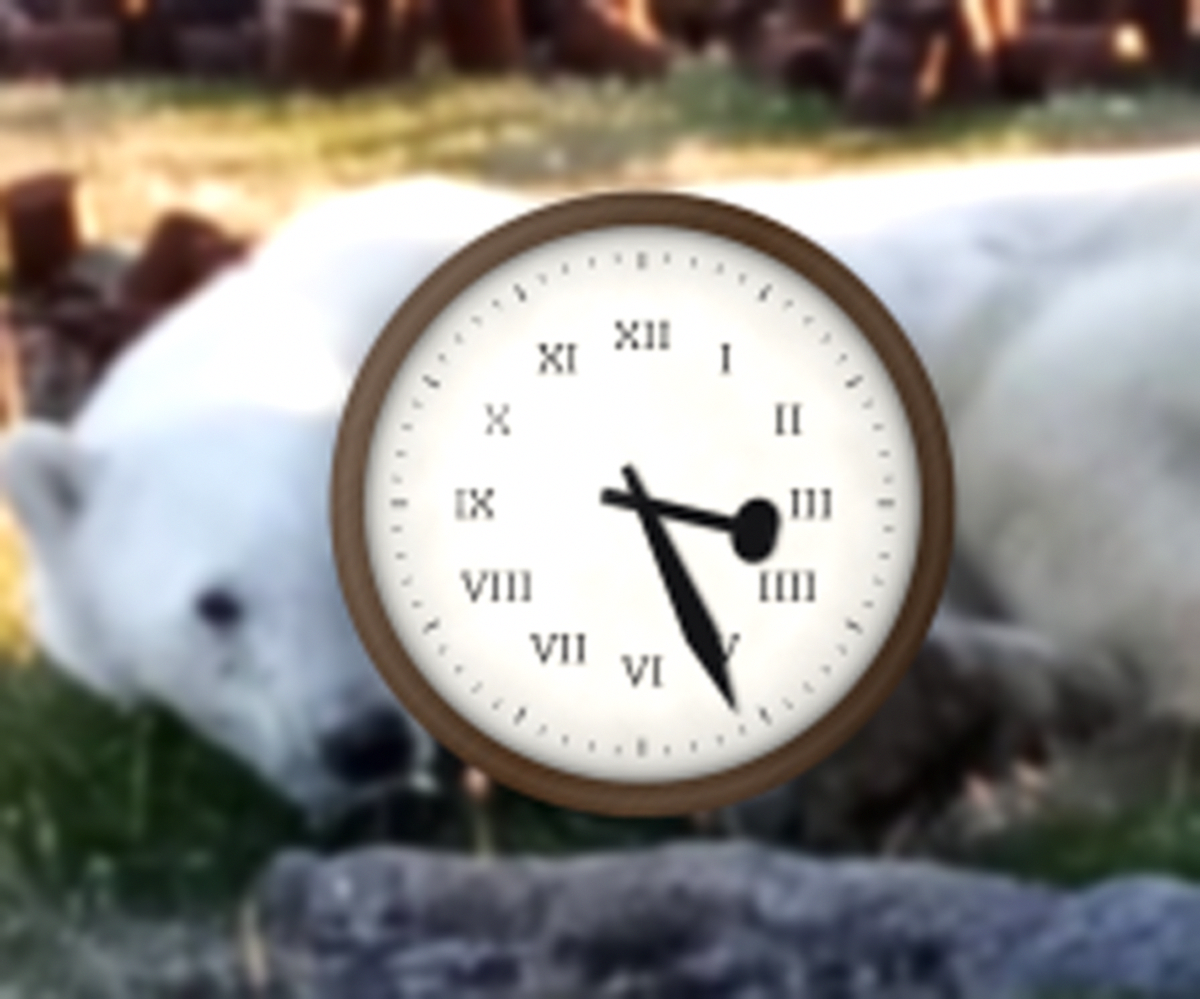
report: 3,26
